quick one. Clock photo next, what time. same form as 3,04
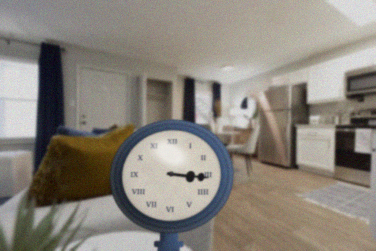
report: 3,16
